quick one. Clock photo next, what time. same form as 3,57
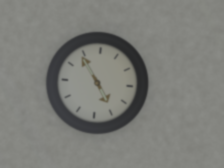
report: 4,54
